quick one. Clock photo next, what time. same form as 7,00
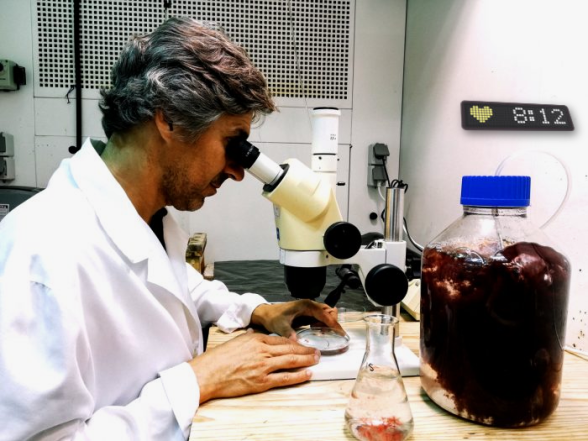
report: 8,12
